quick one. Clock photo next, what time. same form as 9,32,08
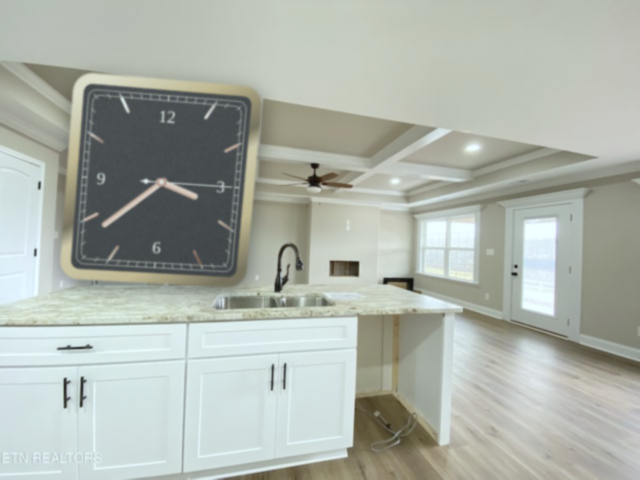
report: 3,38,15
